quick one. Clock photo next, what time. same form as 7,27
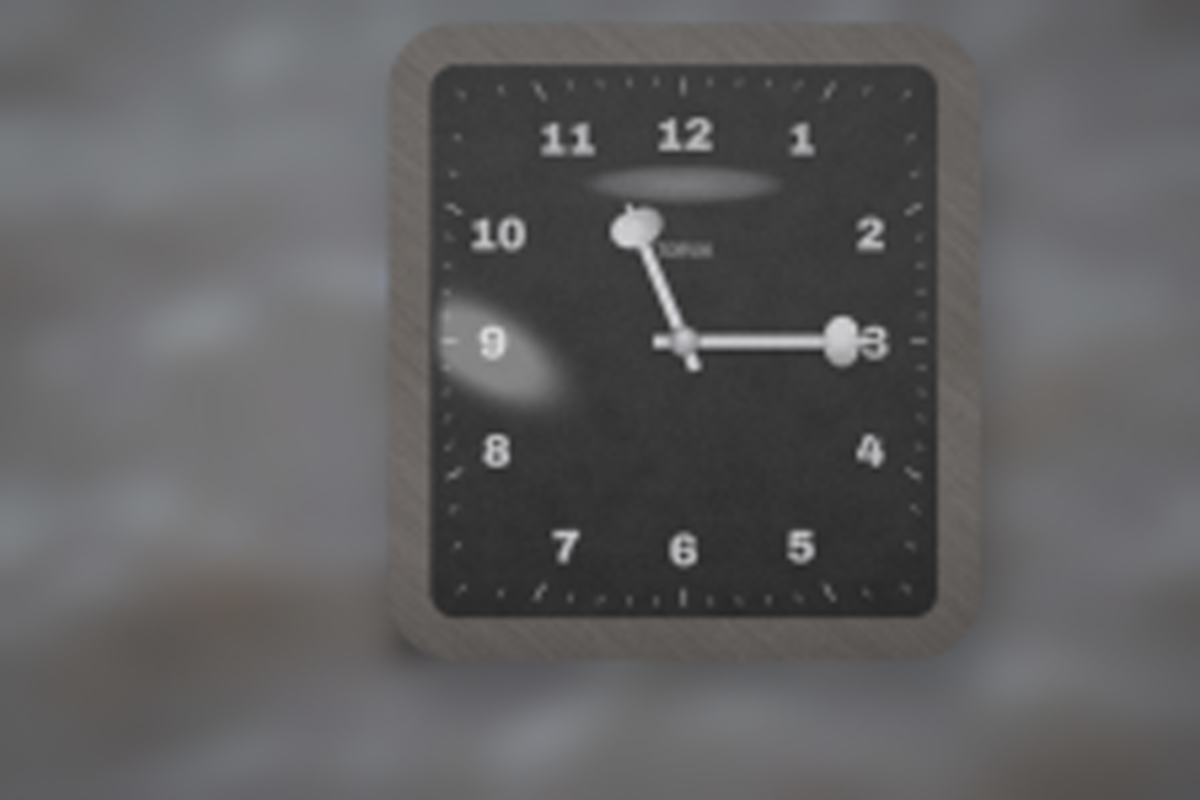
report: 11,15
